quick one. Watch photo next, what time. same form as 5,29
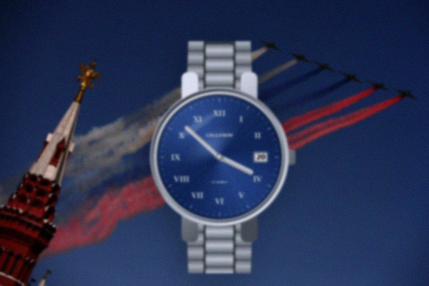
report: 3,52
